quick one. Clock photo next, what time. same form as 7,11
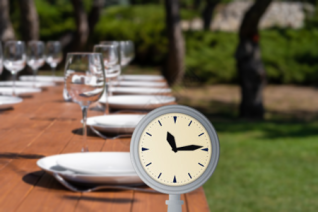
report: 11,14
